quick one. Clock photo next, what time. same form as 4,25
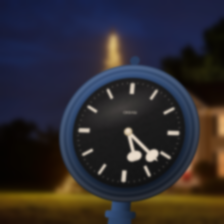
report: 5,22
